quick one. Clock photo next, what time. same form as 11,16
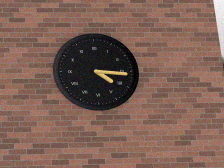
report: 4,16
